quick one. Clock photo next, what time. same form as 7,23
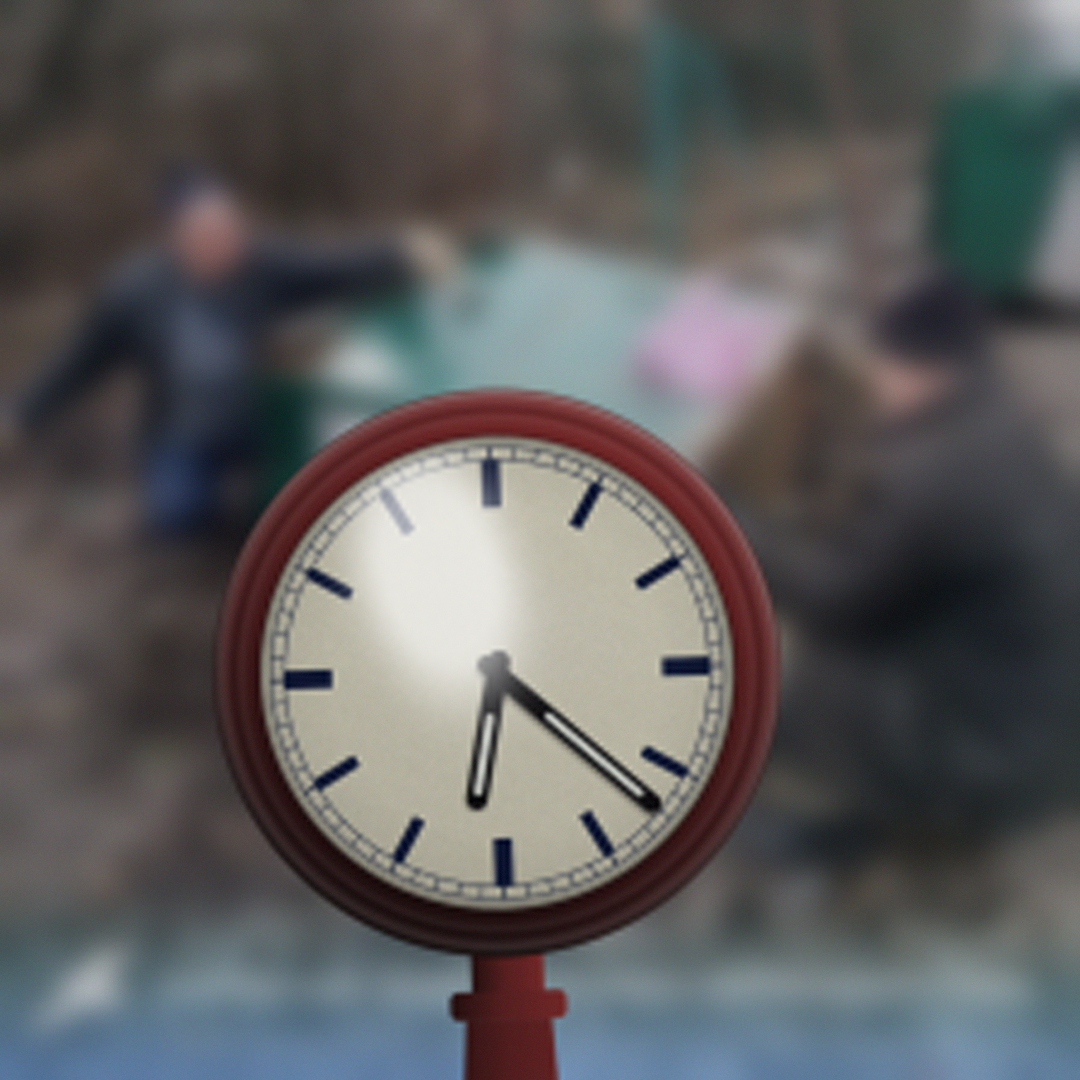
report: 6,22
